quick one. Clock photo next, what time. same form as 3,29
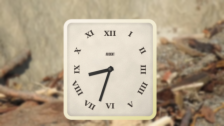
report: 8,33
